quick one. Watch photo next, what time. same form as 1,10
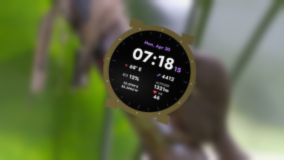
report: 7,18
